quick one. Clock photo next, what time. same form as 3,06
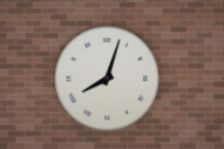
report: 8,03
